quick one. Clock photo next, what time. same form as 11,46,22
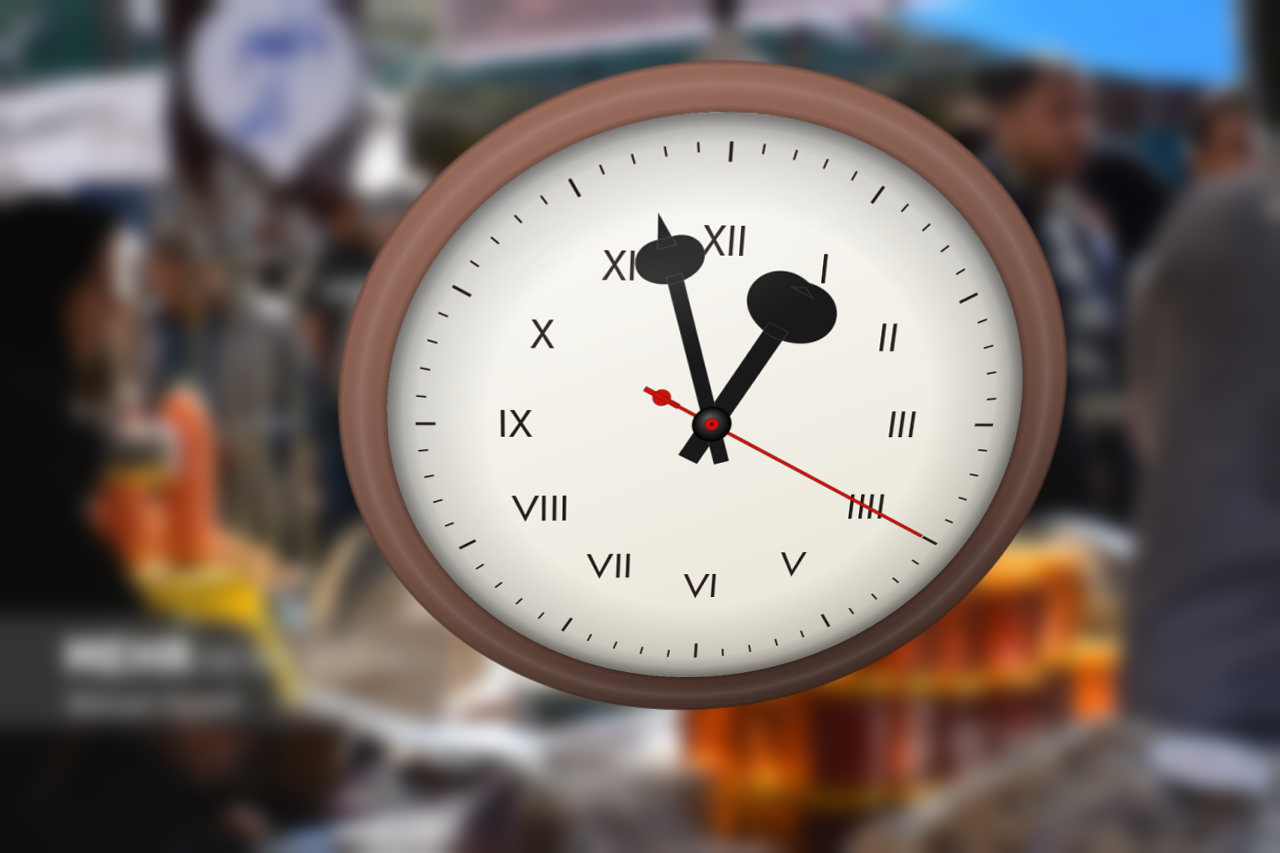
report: 12,57,20
